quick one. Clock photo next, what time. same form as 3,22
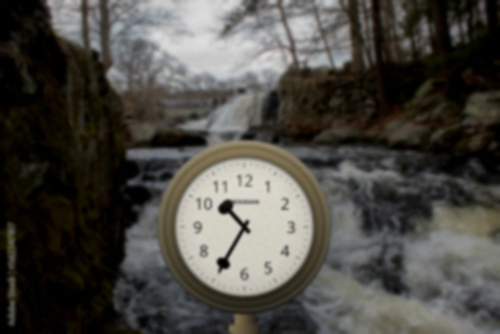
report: 10,35
